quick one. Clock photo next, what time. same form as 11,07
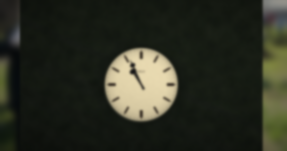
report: 10,56
